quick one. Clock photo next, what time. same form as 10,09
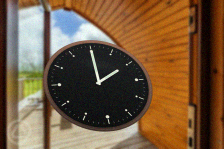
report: 2,00
